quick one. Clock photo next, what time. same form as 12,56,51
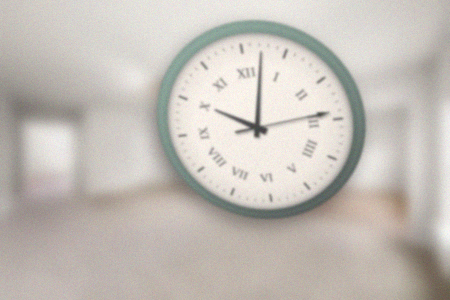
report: 10,02,14
